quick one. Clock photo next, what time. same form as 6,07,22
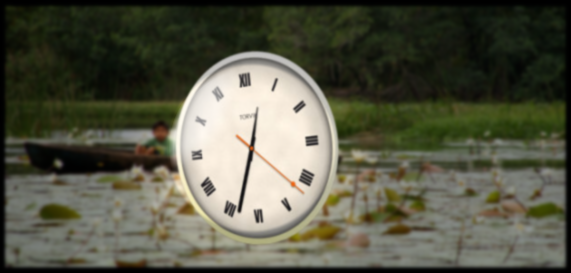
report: 12,33,22
